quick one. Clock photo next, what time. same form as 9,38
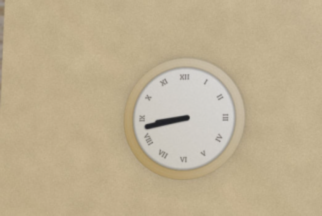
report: 8,43
